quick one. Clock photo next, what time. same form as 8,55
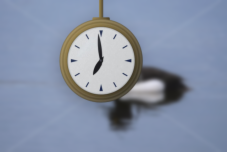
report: 6,59
